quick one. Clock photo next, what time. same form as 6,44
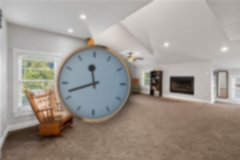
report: 11,42
